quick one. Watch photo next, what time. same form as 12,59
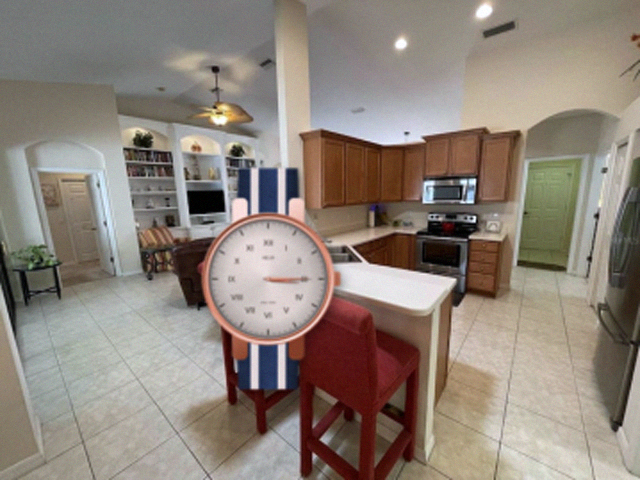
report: 3,15
